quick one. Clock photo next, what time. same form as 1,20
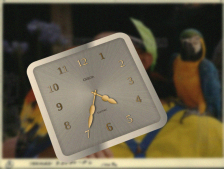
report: 4,35
